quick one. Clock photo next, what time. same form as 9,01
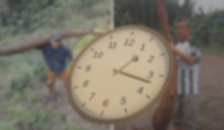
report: 1,17
